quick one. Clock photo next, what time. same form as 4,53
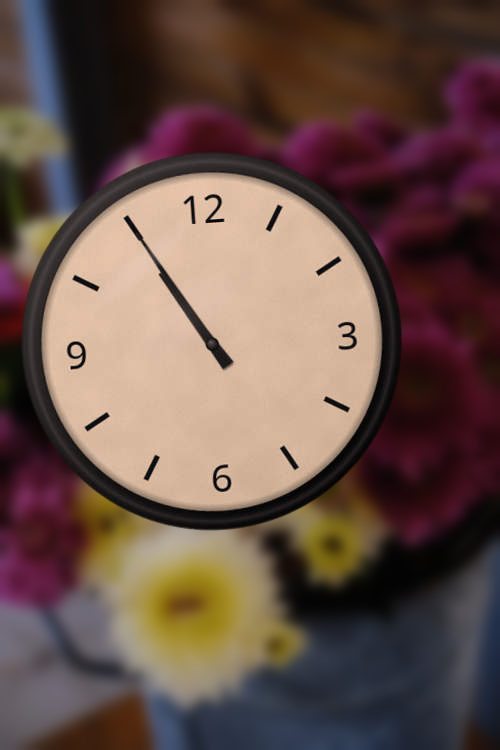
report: 10,55
